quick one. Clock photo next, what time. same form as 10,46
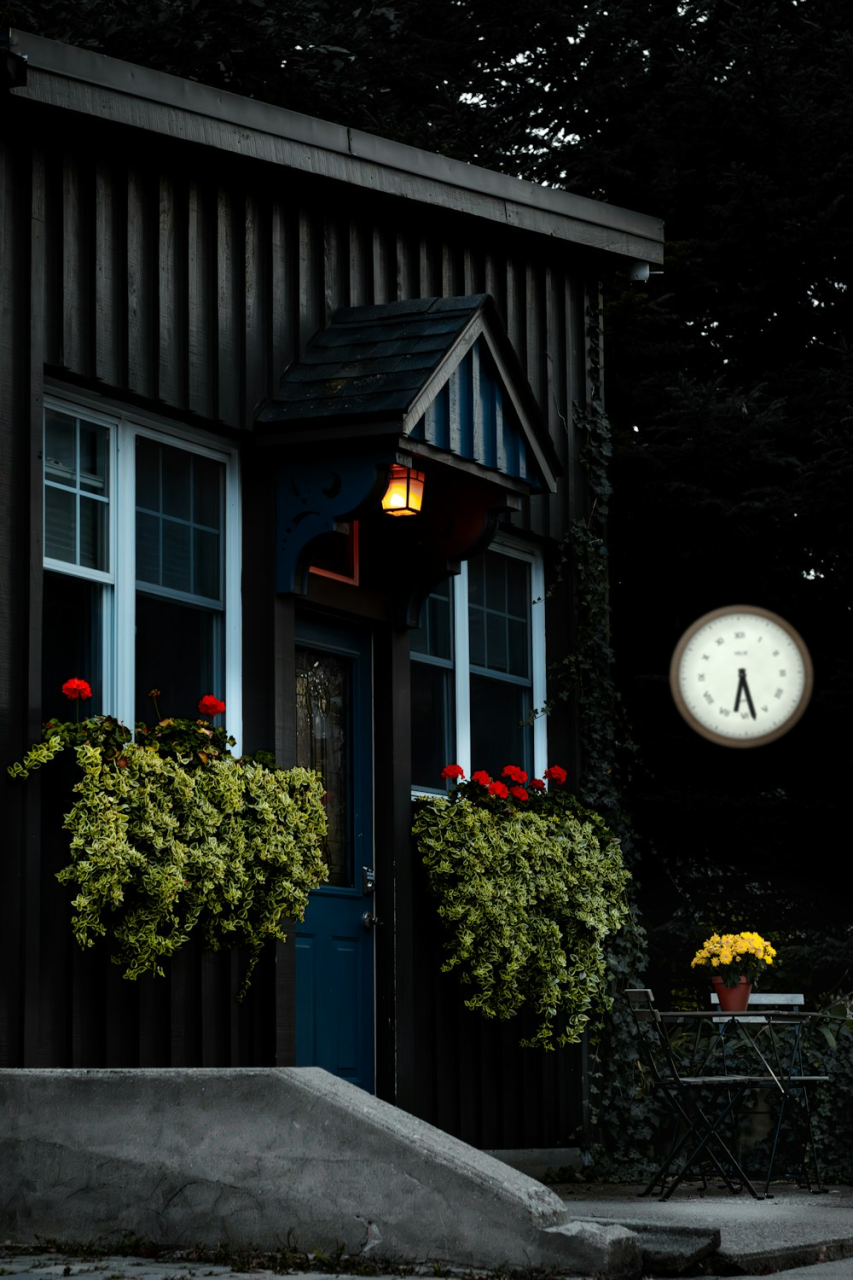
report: 6,28
